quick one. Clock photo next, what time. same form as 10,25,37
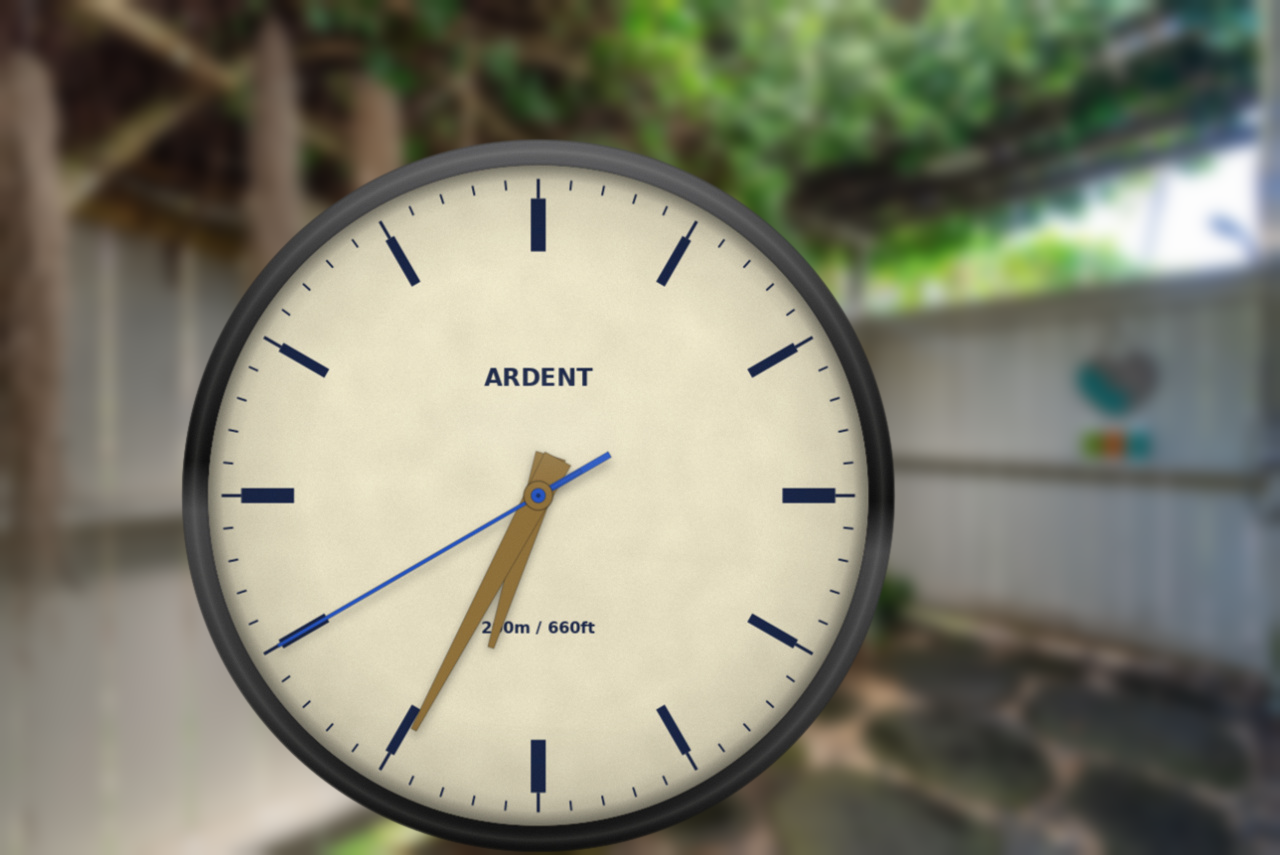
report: 6,34,40
